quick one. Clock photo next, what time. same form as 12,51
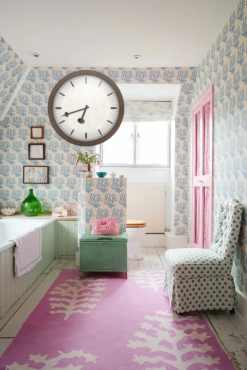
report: 6,42
